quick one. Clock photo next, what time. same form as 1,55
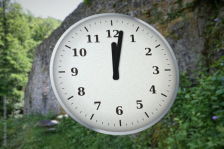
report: 12,02
